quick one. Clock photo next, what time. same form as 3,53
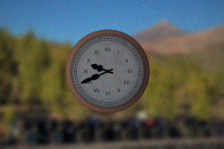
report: 9,41
